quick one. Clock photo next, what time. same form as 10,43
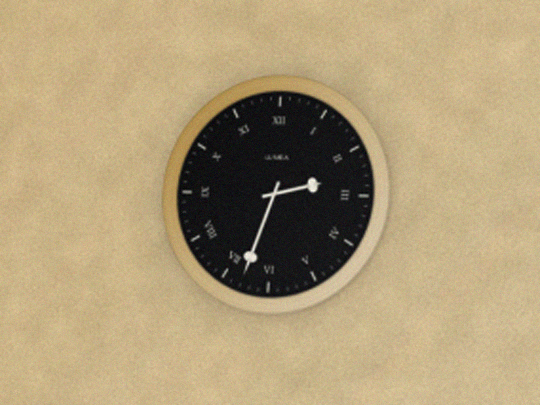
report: 2,33
